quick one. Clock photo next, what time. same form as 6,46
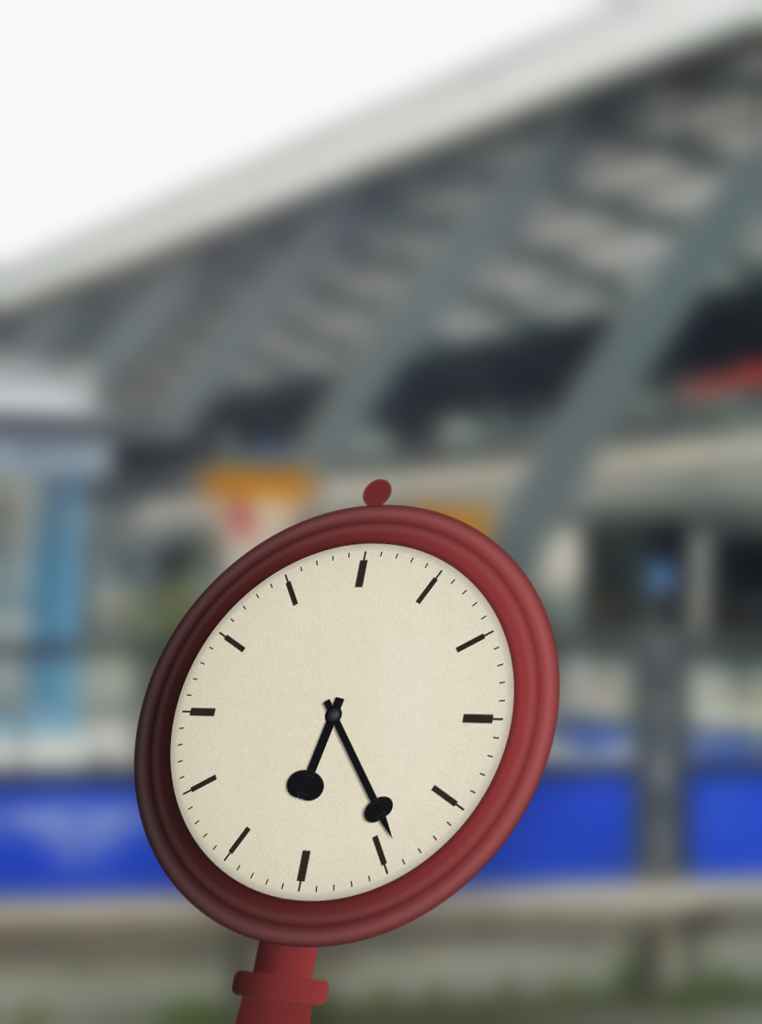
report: 6,24
